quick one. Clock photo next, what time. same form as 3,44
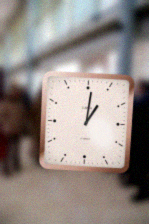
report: 1,01
